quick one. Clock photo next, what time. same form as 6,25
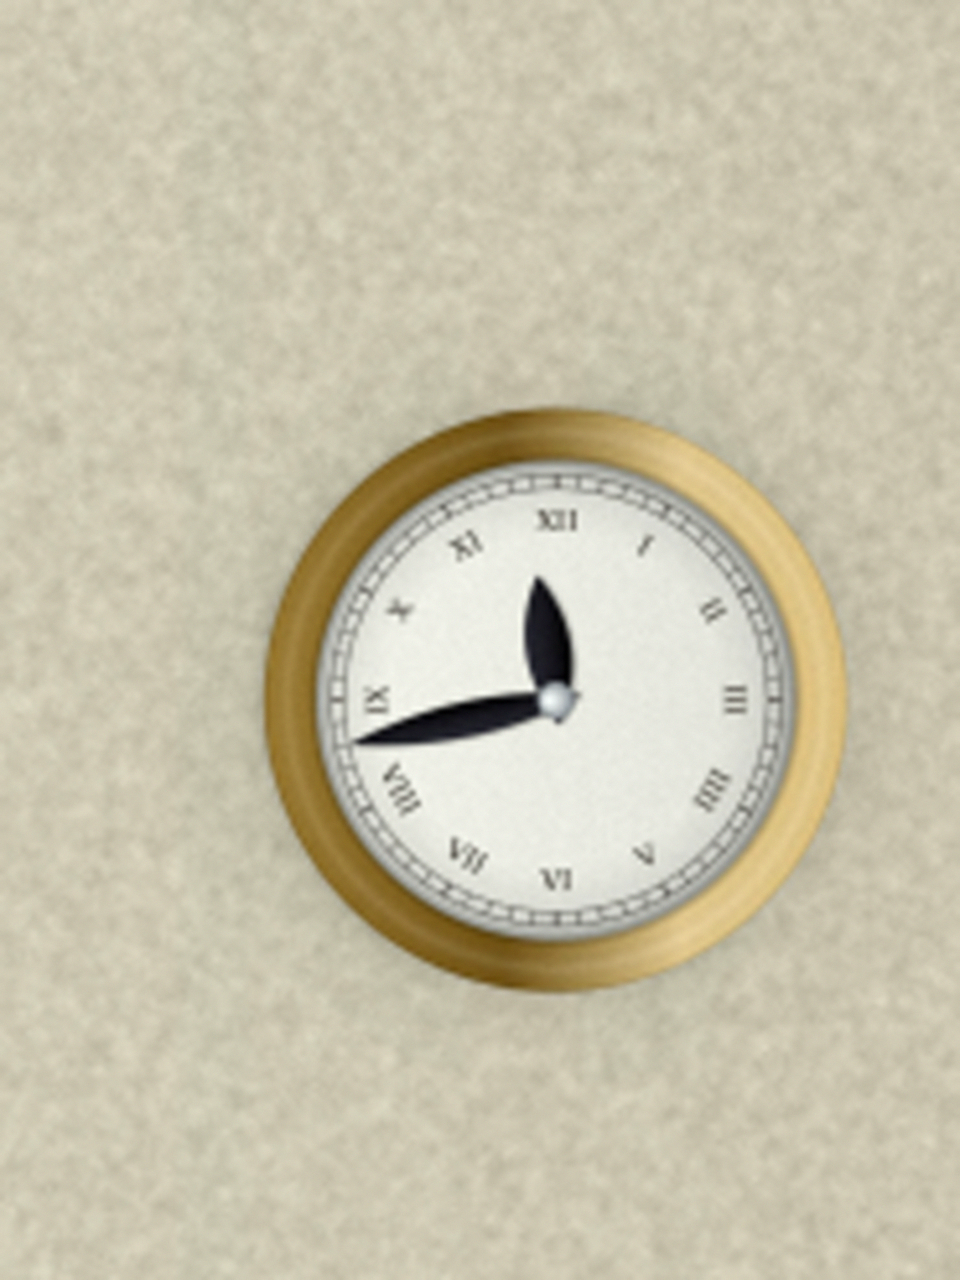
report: 11,43
